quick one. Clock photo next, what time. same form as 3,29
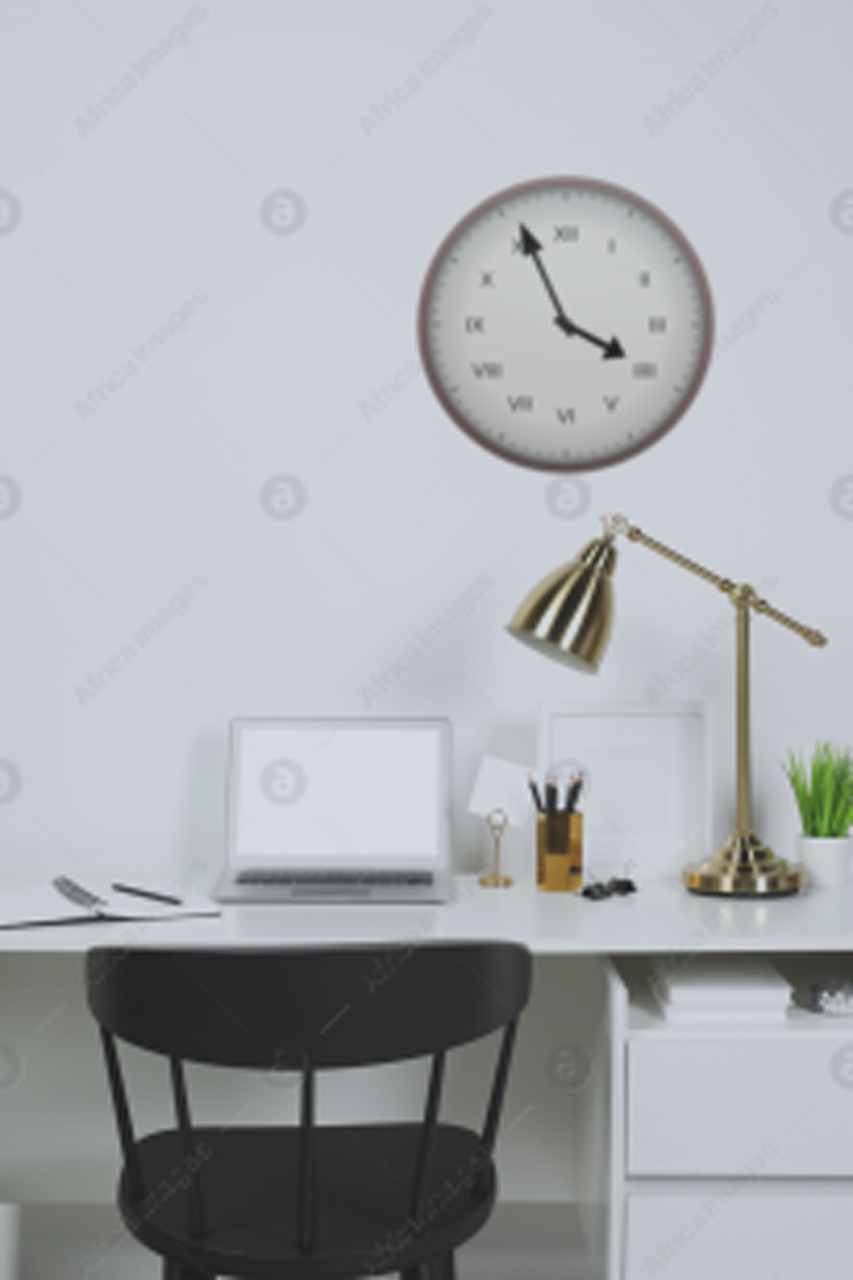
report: 3,56
